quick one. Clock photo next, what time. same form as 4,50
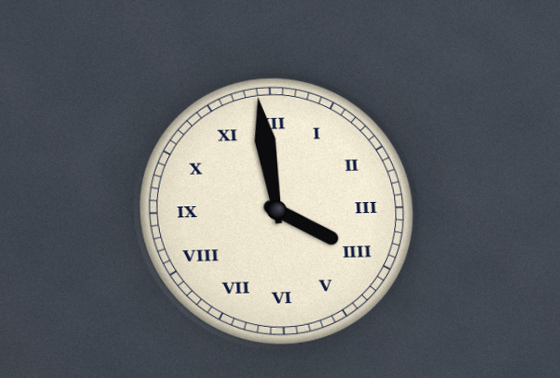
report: 3,59
